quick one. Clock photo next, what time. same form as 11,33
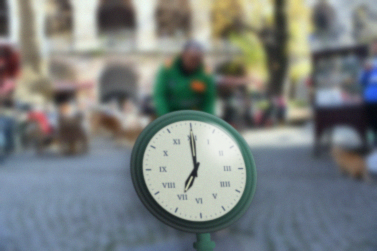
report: 7,00
